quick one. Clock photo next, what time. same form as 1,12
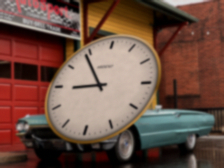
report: 8,54
